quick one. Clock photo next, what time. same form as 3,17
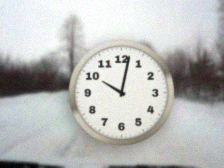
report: 10,02
